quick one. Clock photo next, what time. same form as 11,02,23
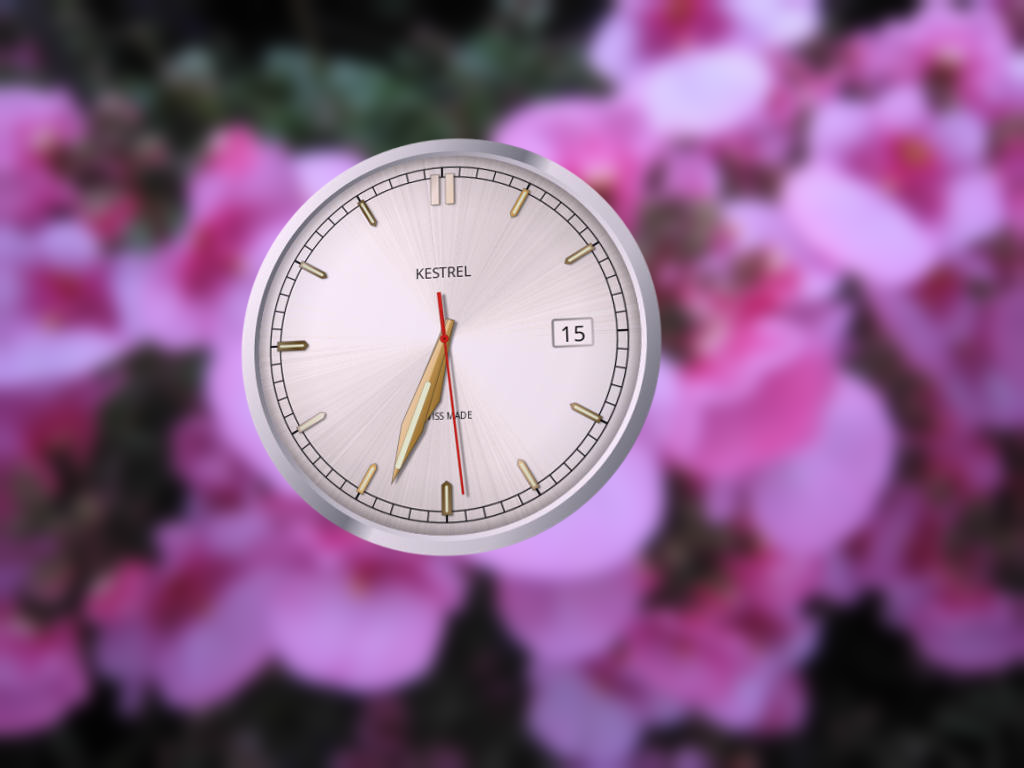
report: 6,33,29
